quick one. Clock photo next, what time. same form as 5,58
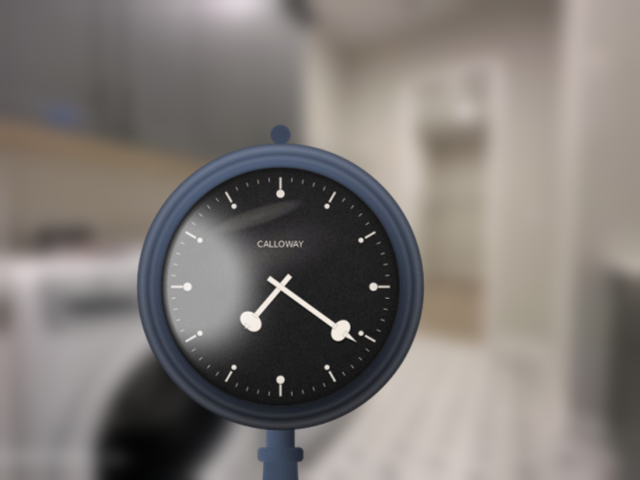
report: 7,21
